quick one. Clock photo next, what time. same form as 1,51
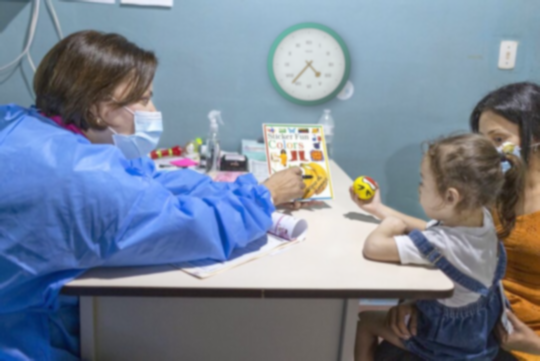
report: 4,37
